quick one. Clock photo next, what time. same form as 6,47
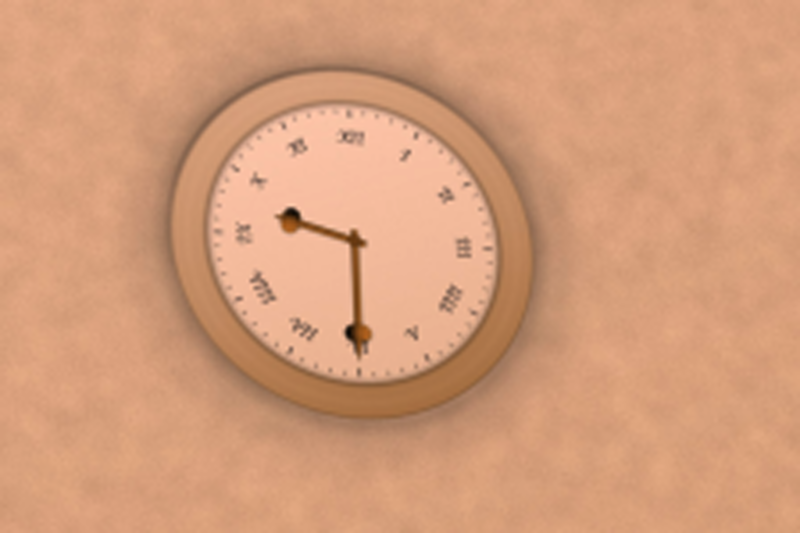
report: 9,30
